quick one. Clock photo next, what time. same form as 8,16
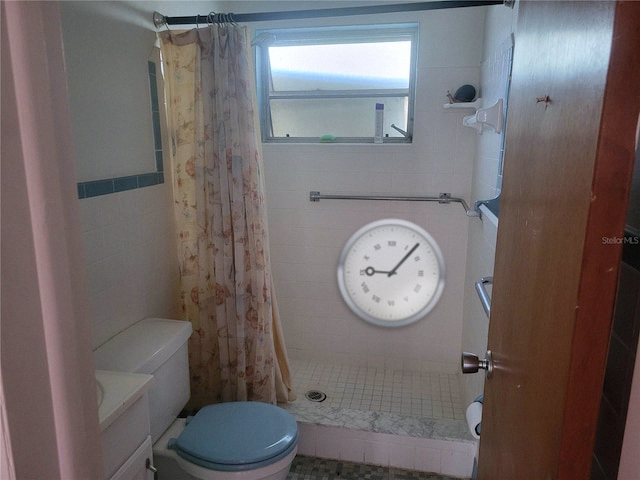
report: 9,07
